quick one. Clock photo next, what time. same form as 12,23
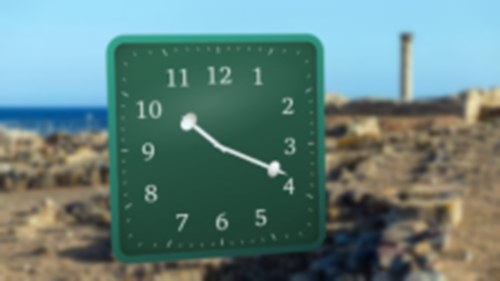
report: 10,19
